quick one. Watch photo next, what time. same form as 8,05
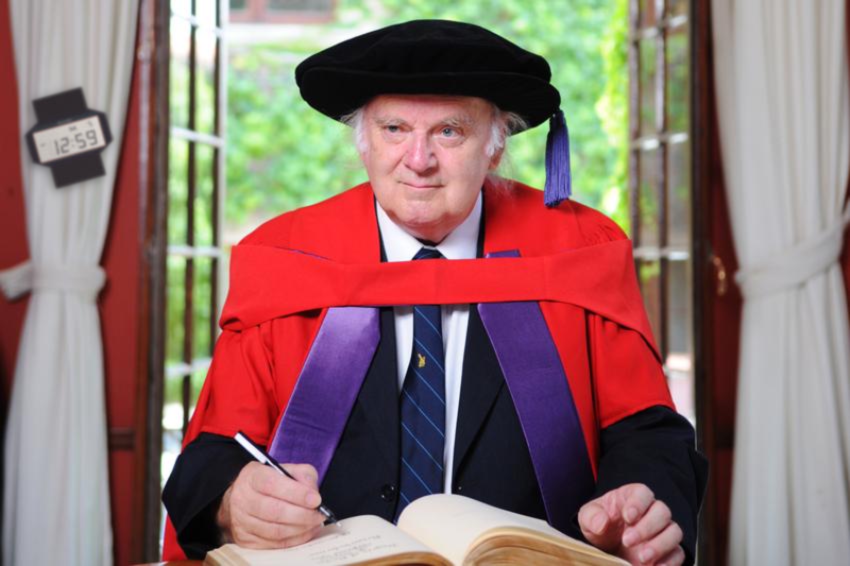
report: 12,59
